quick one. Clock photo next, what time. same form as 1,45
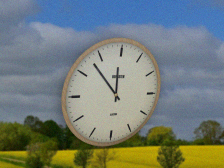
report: 11,53
